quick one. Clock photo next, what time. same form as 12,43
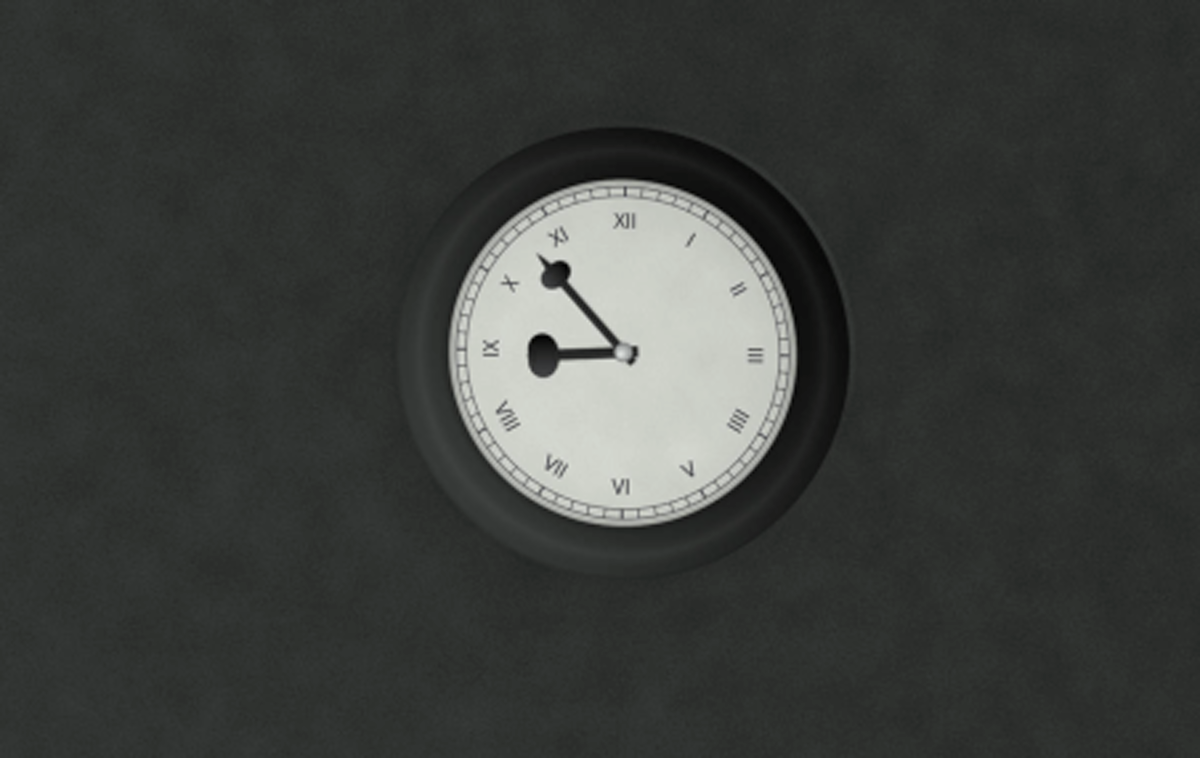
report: 8,53
